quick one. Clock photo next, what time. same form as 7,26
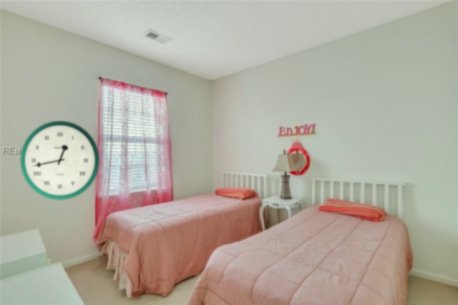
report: 12,43
